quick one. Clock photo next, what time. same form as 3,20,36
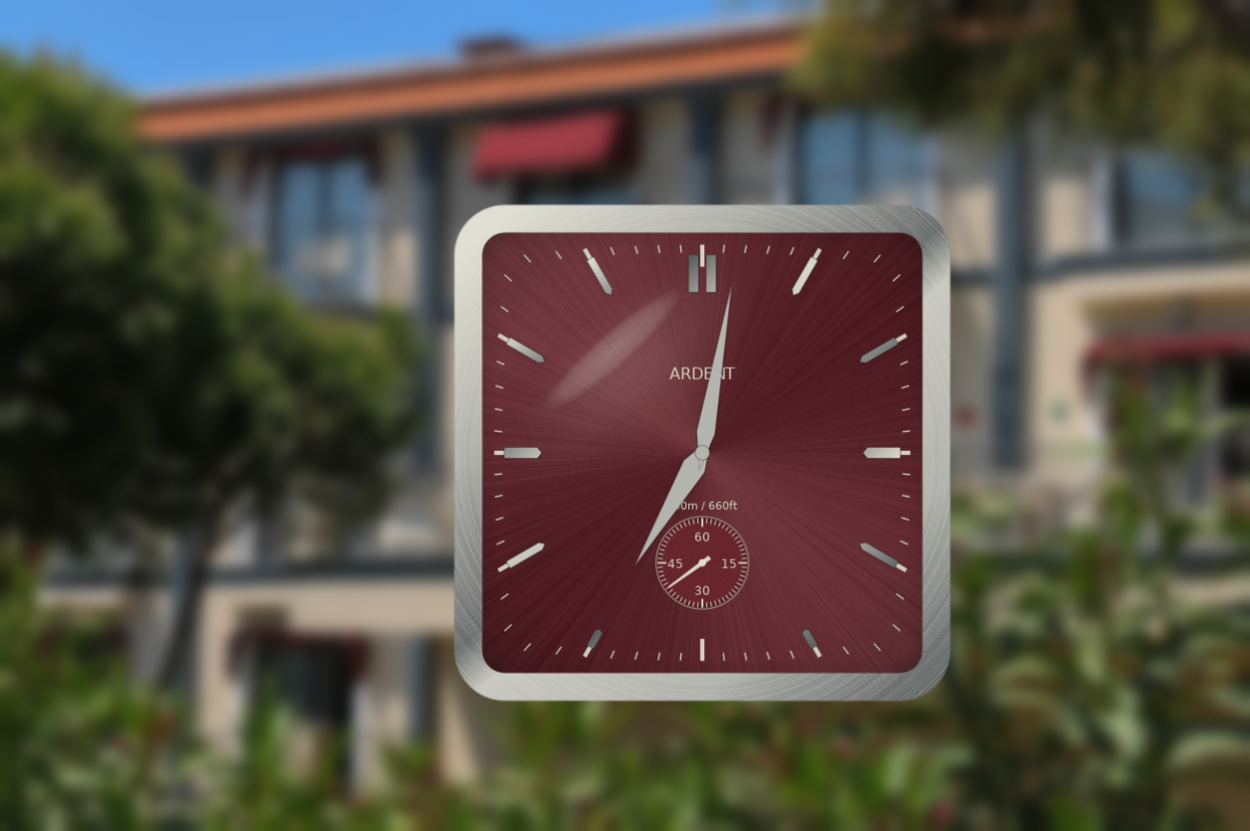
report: 7,01,39
